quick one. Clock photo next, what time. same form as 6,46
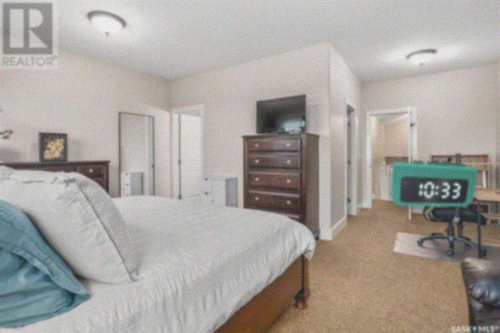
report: 10,33
